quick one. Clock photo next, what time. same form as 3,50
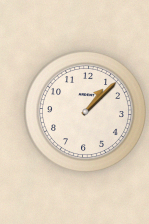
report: 1,07
